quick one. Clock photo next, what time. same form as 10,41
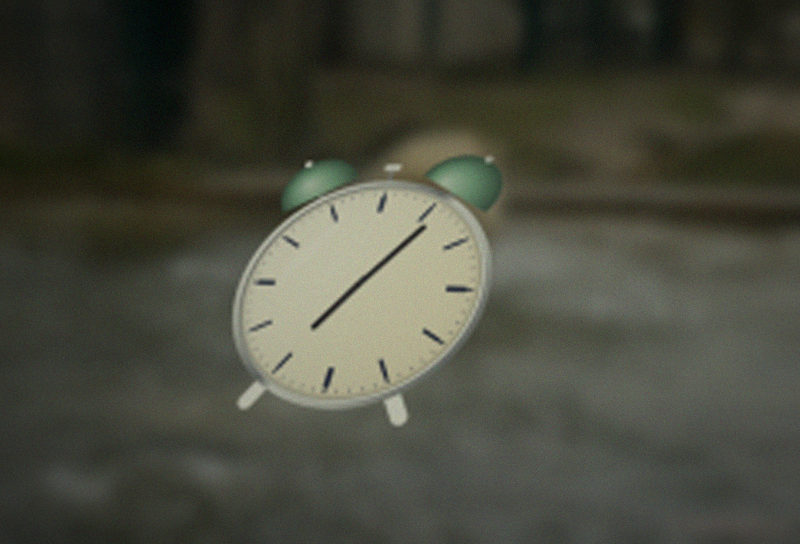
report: 7,06
